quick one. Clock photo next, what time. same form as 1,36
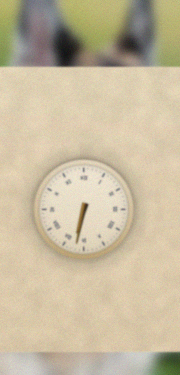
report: 6,32
